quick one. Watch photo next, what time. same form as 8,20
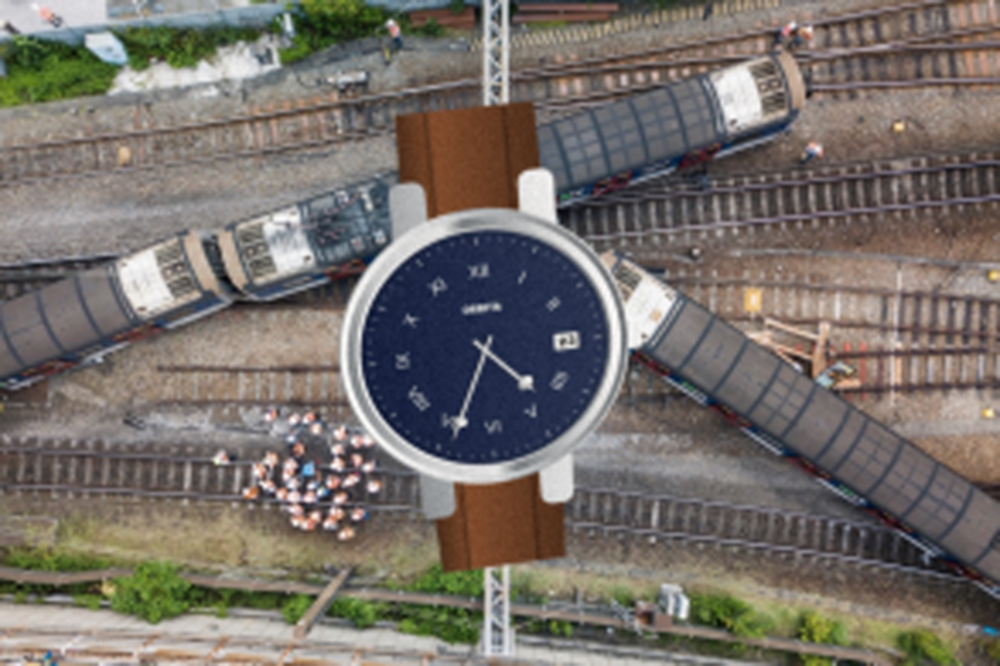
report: 4,34
